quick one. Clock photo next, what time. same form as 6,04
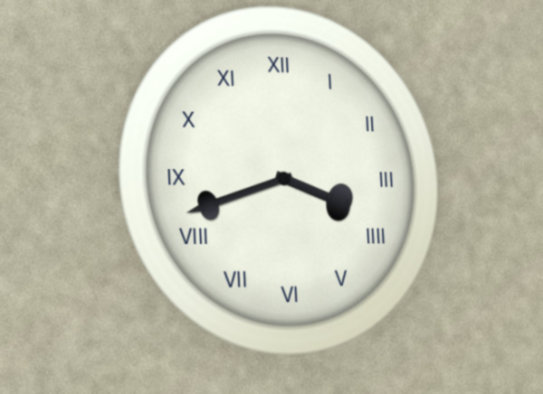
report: 3,42
